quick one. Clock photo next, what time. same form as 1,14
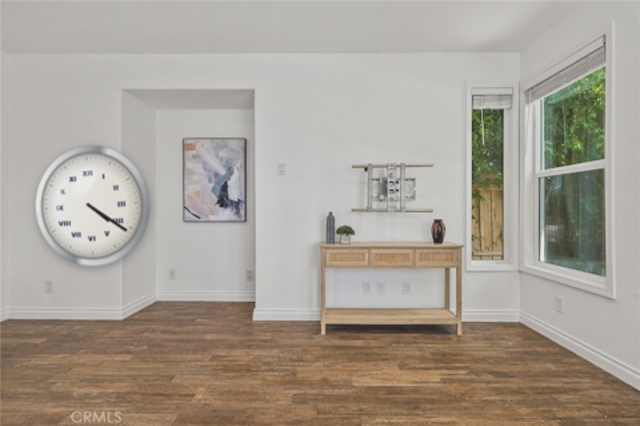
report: 4,21
